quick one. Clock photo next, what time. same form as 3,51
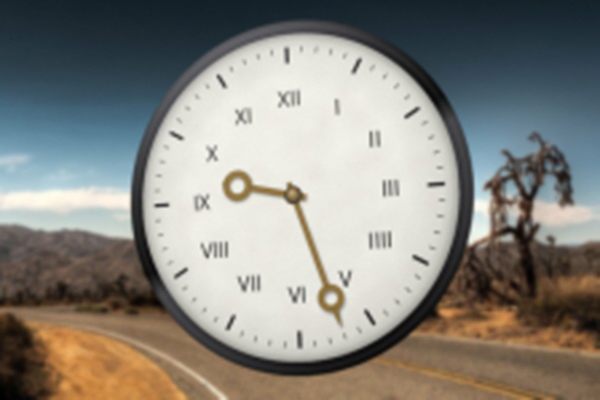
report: 9,27
